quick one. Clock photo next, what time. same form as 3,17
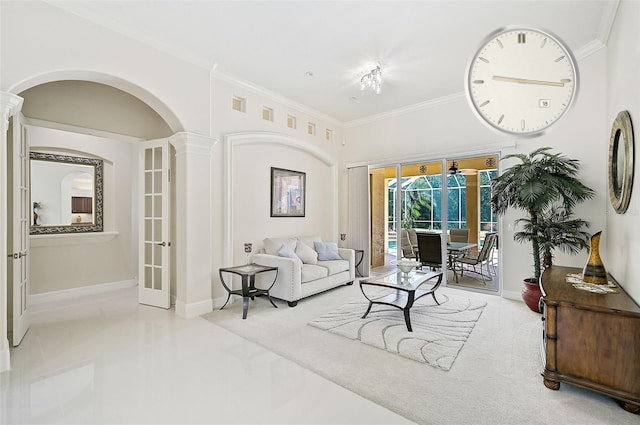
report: 9,16
